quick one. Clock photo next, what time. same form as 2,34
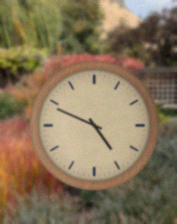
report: 4,49
